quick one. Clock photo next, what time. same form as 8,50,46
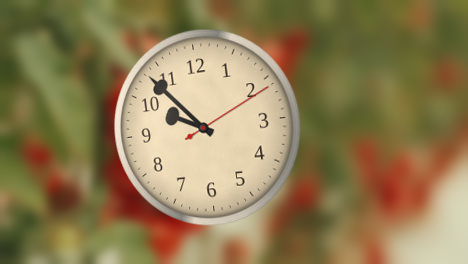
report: 9,53,11
